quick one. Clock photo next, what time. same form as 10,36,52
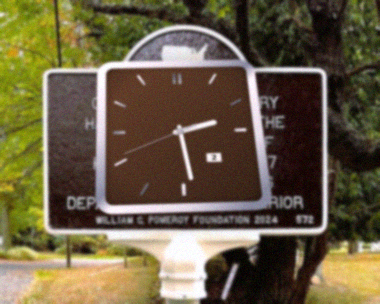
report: 2,28,41
